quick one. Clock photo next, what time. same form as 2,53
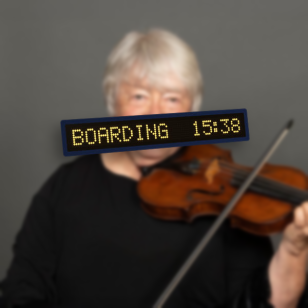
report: 15,38
